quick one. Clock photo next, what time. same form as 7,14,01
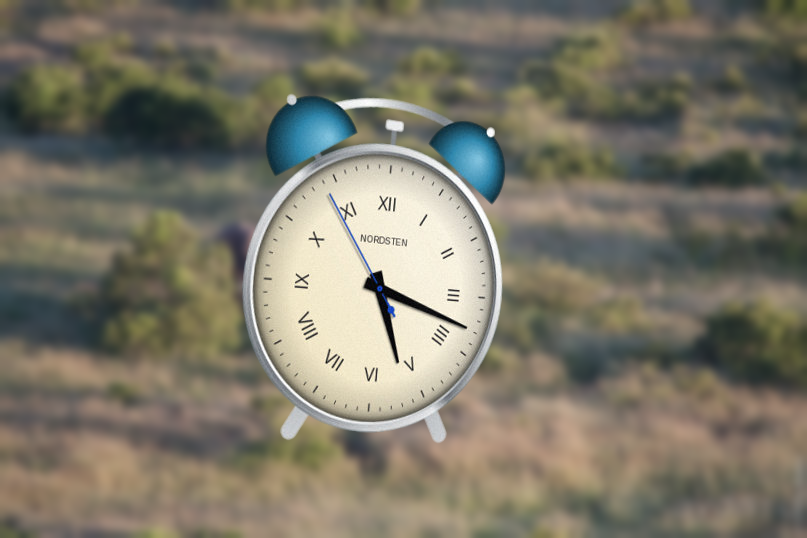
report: 5,17,54
